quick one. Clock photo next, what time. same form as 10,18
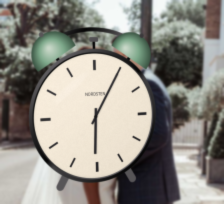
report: 6,05
